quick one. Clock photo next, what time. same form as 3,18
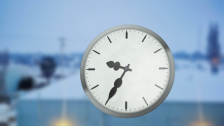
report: 9,35
